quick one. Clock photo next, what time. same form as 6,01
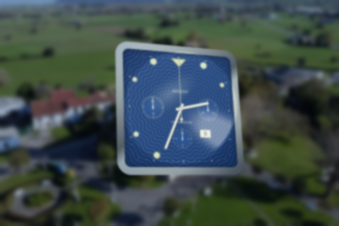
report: 2,34
